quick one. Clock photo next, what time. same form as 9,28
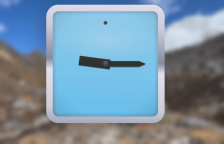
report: 9,15
